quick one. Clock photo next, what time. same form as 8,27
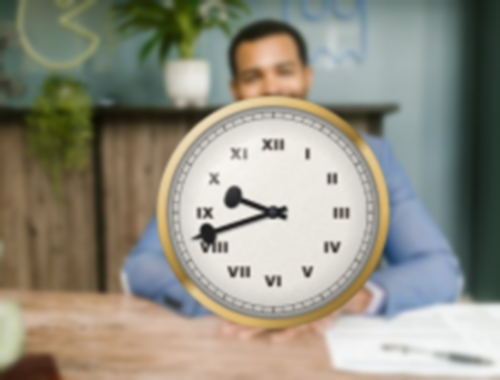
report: 9,42
